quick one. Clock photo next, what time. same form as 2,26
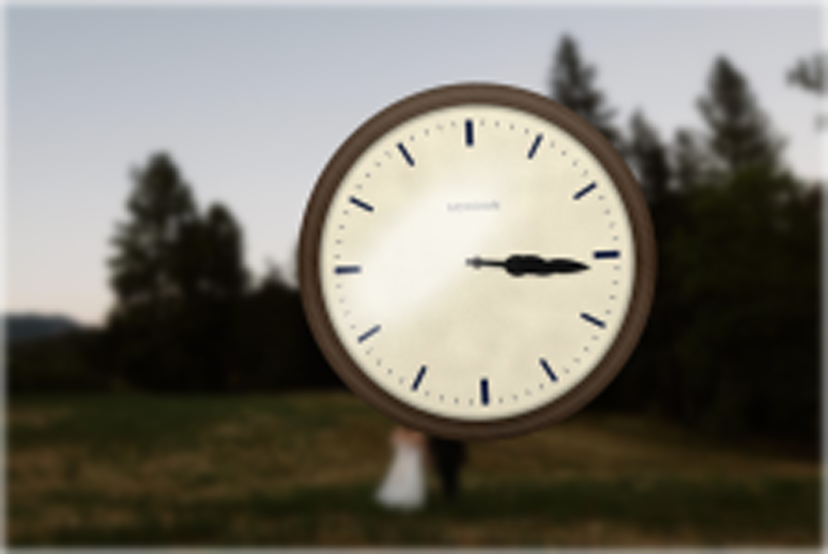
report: 3,16
